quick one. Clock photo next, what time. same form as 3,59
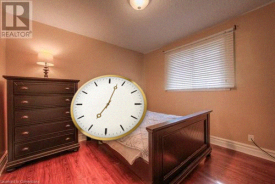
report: 7,03
